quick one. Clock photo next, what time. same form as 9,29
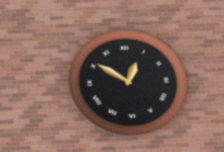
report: 12,51
